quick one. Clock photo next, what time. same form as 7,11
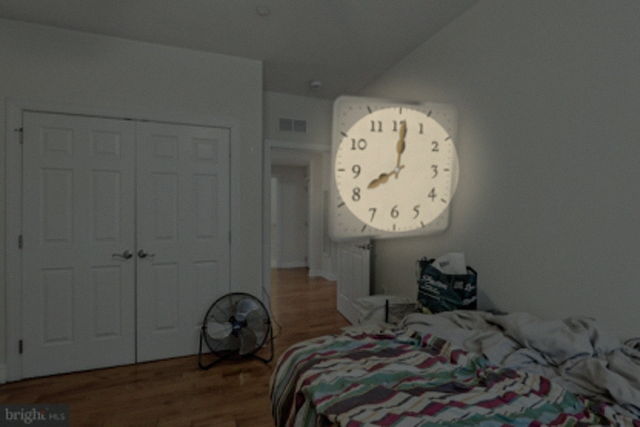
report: 8,01
